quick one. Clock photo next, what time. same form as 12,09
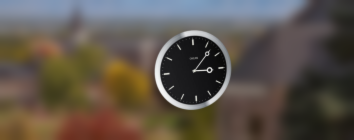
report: 3,07
